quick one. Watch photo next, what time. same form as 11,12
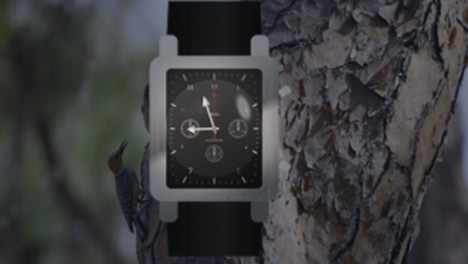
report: 8,57
